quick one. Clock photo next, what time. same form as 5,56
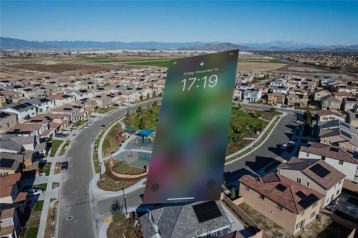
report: 17,19
